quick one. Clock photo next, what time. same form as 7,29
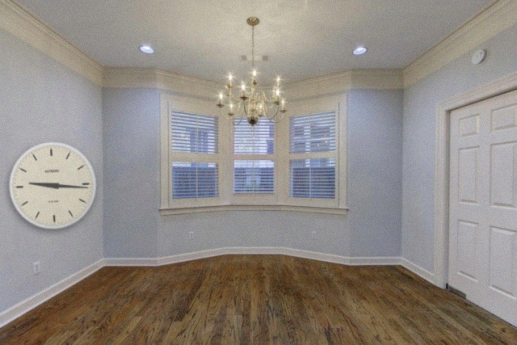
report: 9,16
